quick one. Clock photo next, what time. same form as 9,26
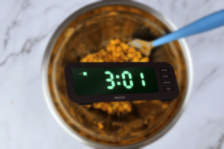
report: 3,01
